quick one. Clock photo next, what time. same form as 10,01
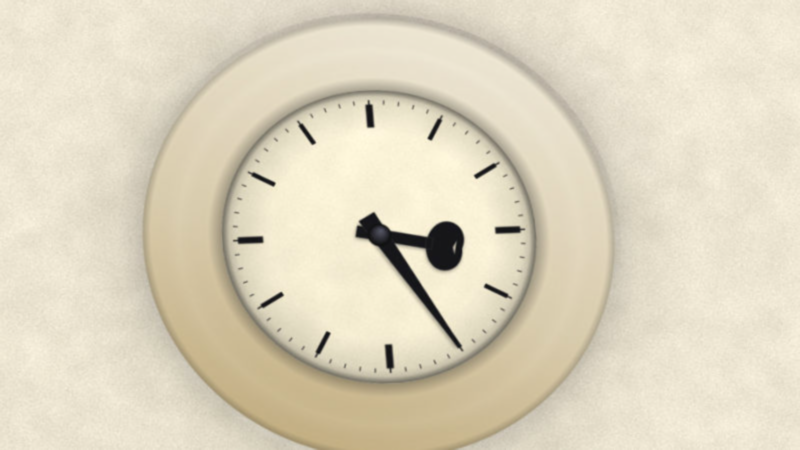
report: 3,25
